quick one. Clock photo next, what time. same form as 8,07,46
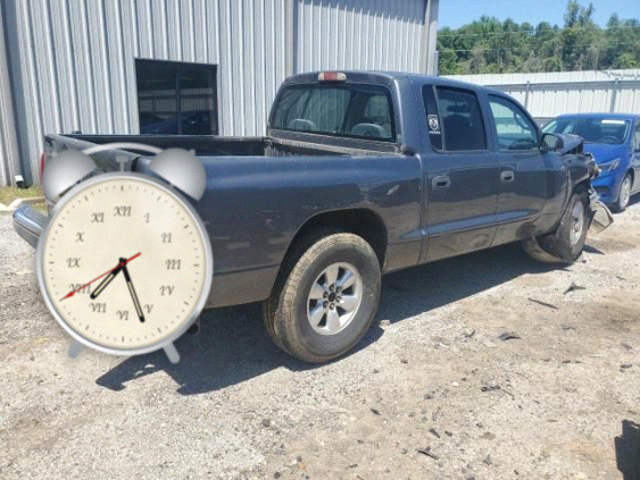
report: 7,26,40
